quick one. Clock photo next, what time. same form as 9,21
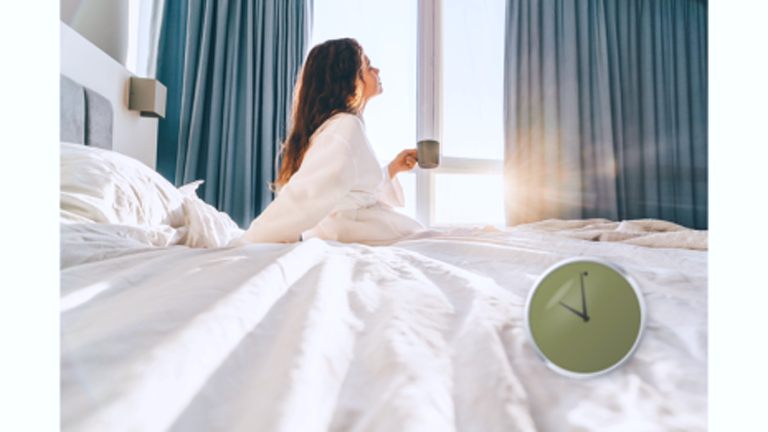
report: 9,59
